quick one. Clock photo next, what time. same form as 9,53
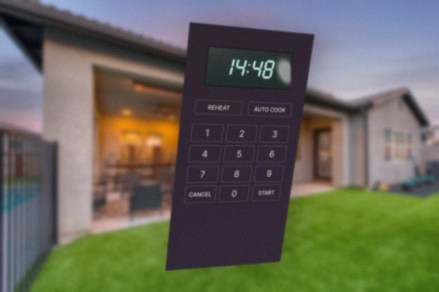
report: 14,48
